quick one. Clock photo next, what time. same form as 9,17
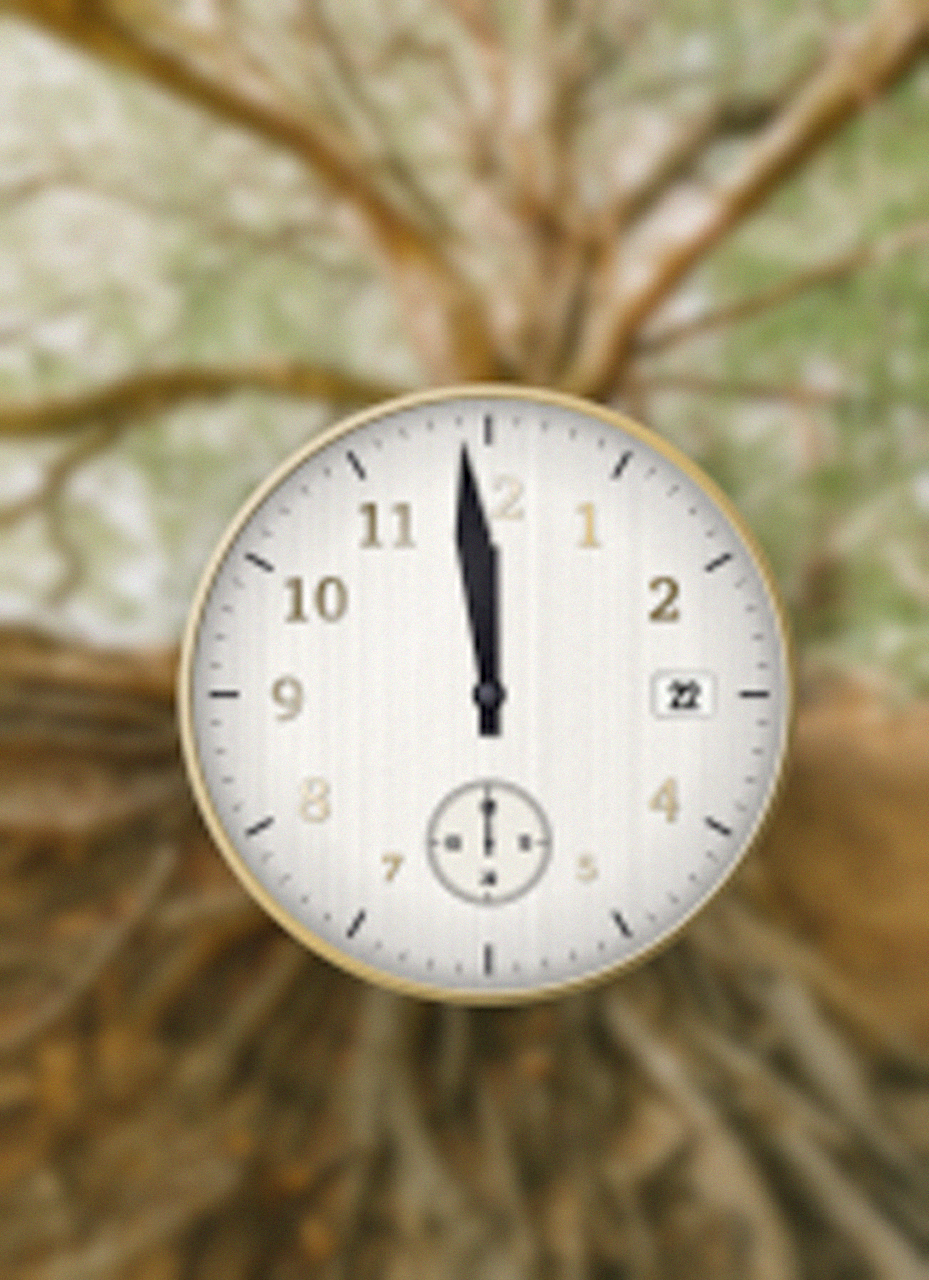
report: 11,59
